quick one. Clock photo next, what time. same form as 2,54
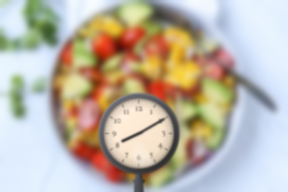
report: 8,10
